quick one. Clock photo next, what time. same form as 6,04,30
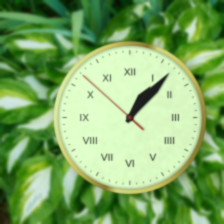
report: 1,06,52
